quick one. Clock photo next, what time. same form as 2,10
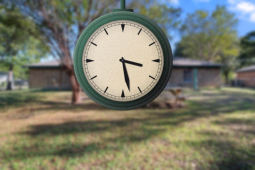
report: 3,28
